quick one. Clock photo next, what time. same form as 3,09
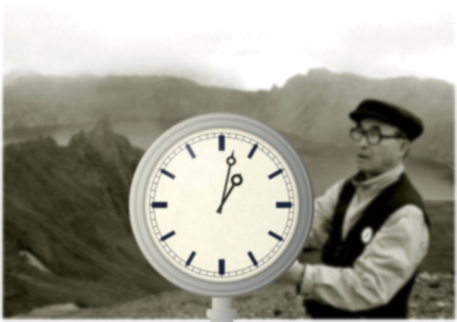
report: 1,02
